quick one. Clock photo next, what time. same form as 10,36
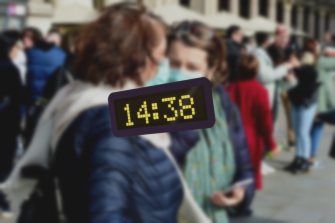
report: 14,38
